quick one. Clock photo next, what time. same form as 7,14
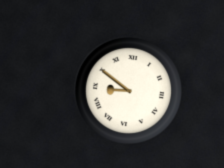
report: 8,50
